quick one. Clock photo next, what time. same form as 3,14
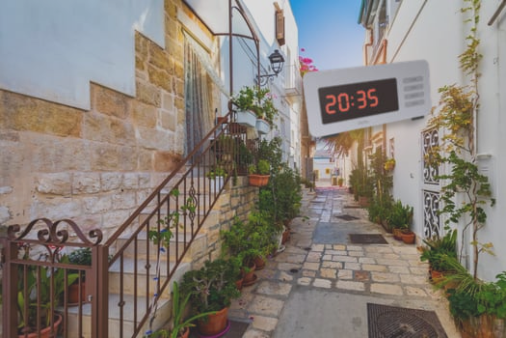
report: 20,35
